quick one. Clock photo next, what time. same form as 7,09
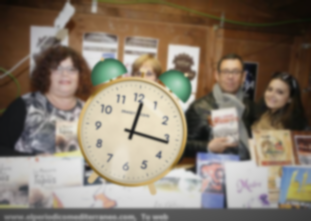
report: 12,16
